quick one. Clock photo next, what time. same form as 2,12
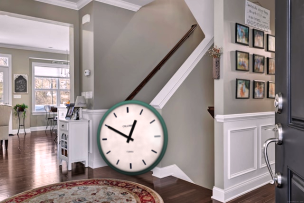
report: 12,50
